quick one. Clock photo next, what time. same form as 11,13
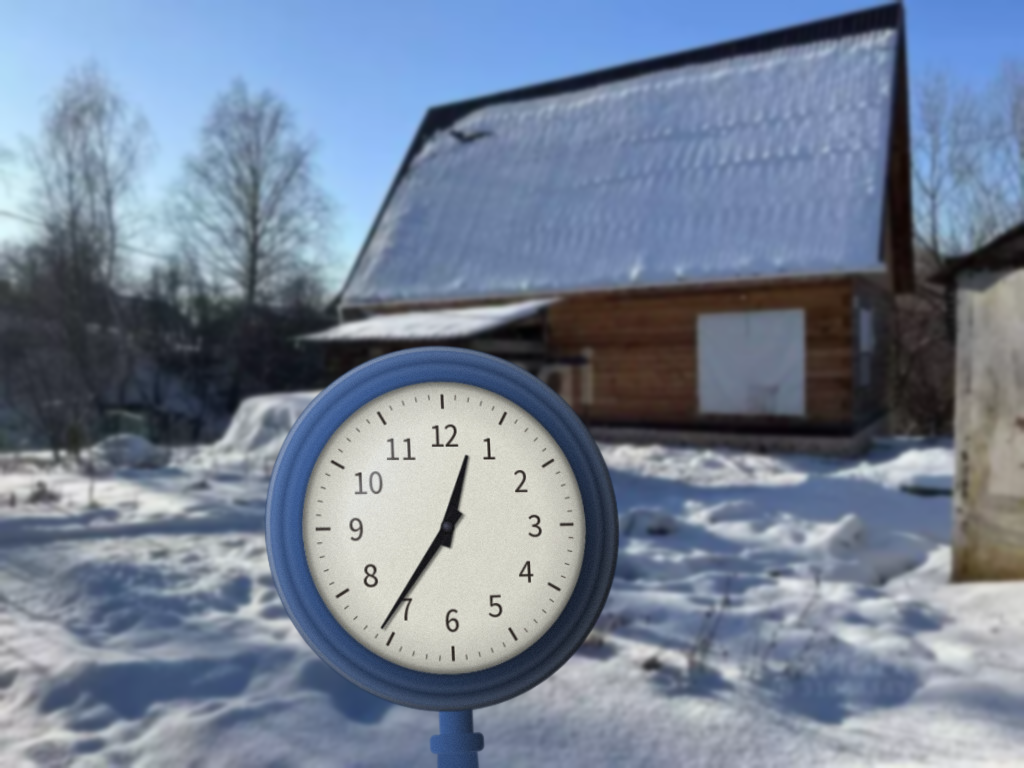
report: 12,36
